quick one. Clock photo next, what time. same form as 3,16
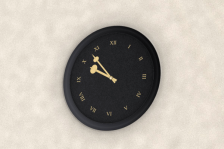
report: 9,53
